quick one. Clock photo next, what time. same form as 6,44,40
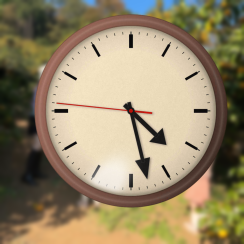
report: 4,27,46
